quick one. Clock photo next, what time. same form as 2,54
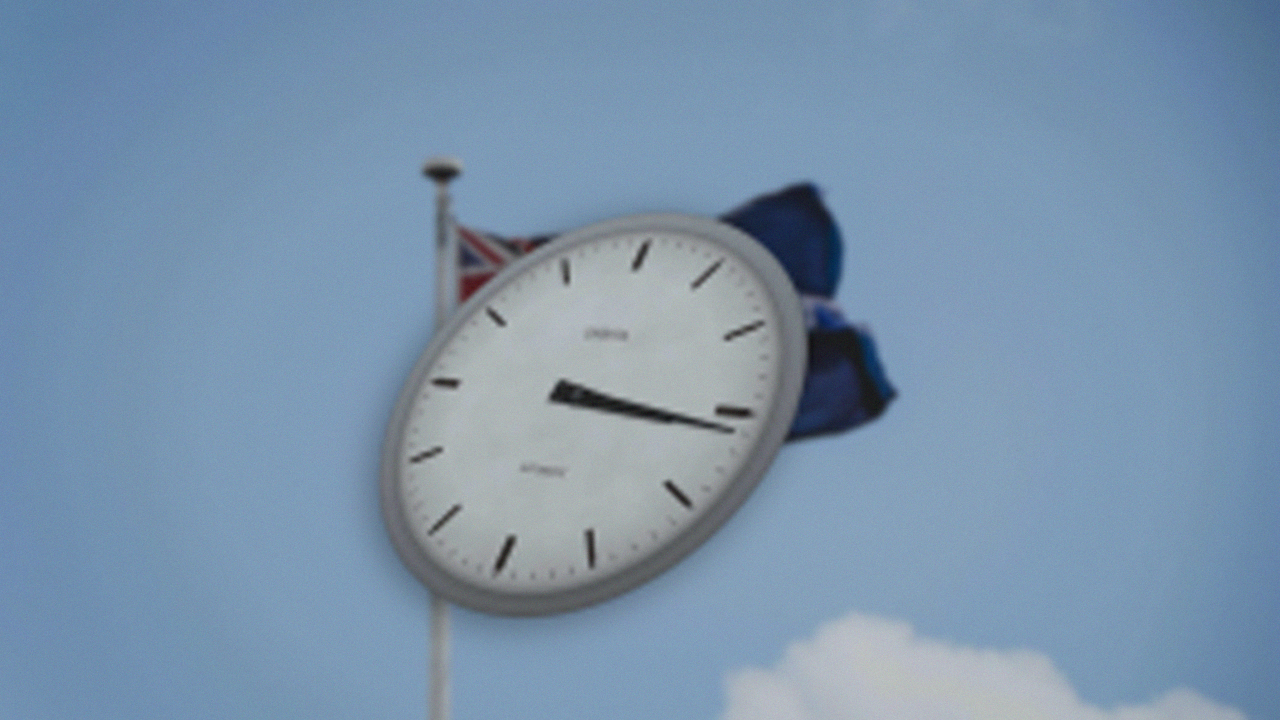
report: 3,16
